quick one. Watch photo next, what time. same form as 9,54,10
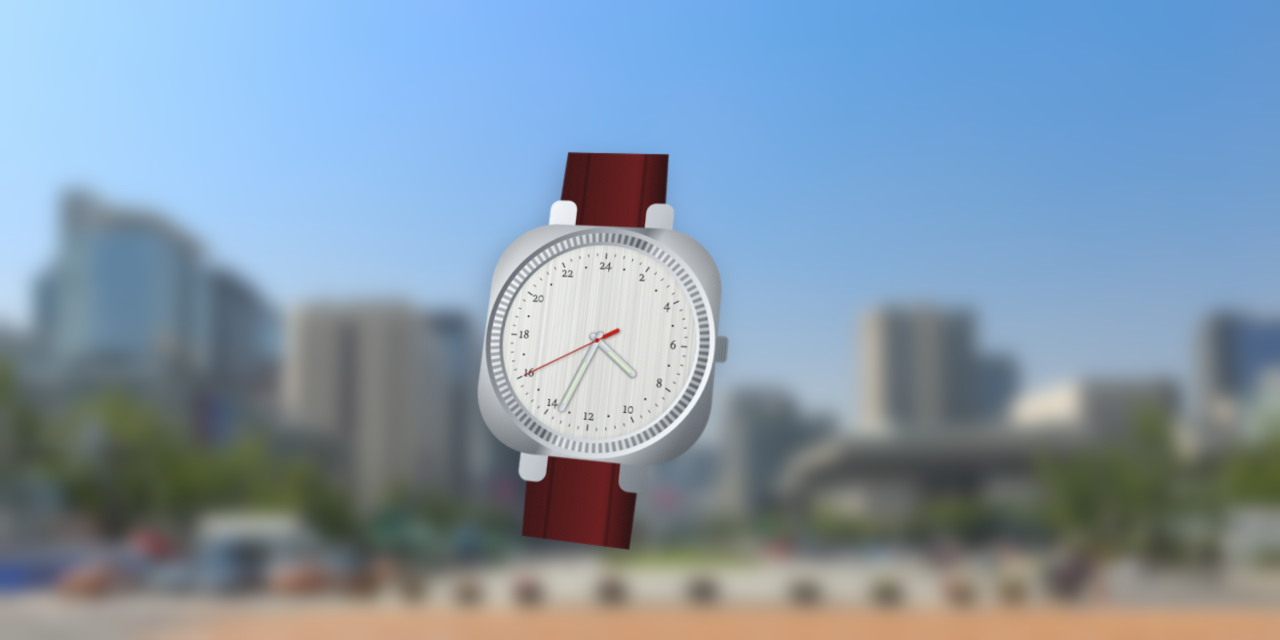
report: 8,33,40
